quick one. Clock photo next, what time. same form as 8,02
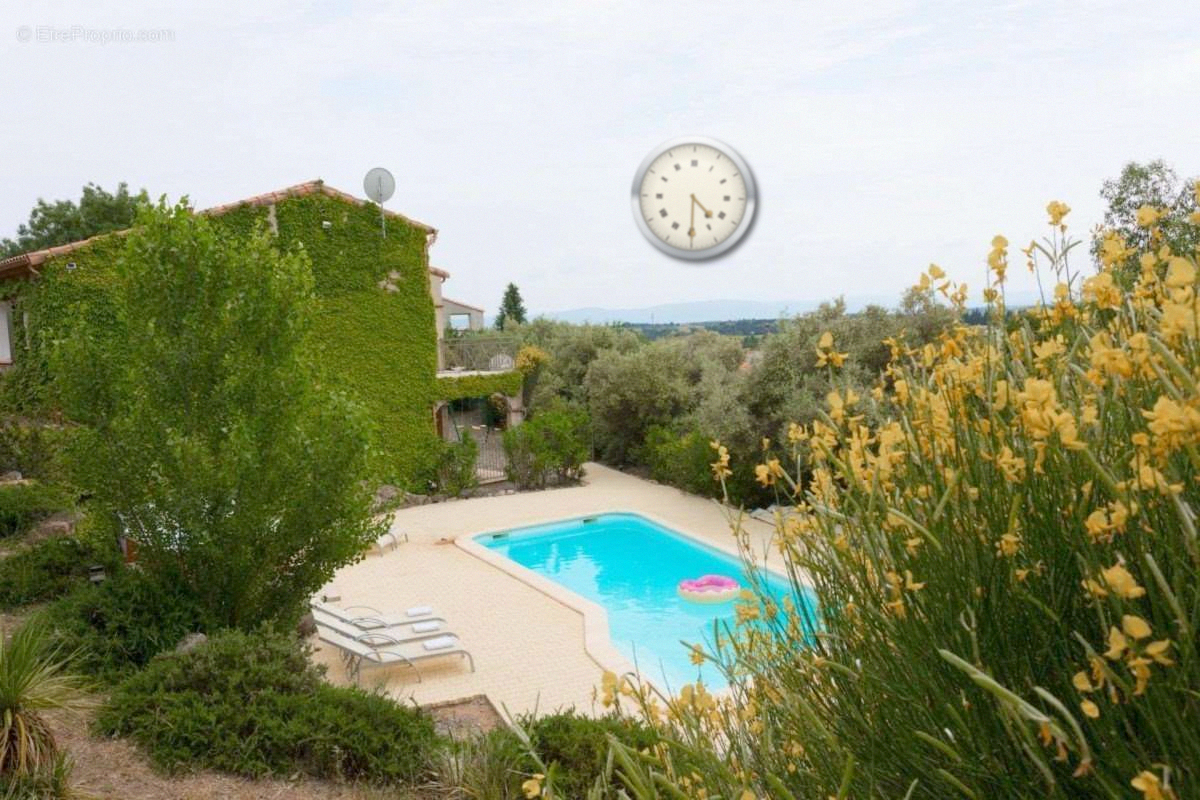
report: 4,30
